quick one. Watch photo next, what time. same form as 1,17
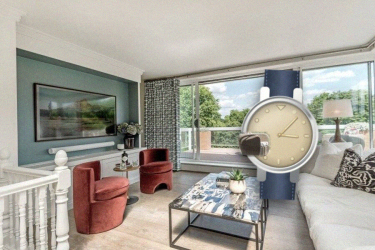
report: 3,07
